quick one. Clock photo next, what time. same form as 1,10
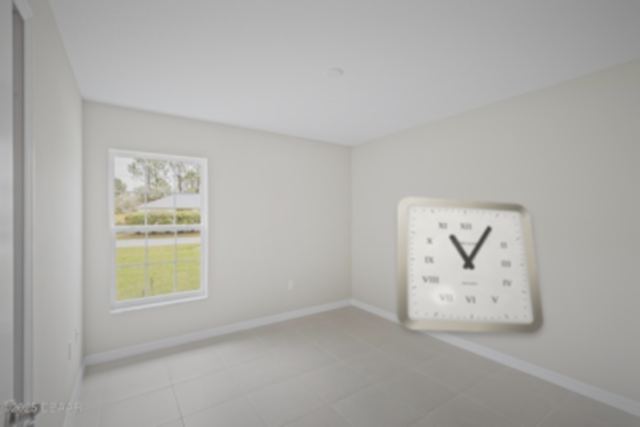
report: 11,05
